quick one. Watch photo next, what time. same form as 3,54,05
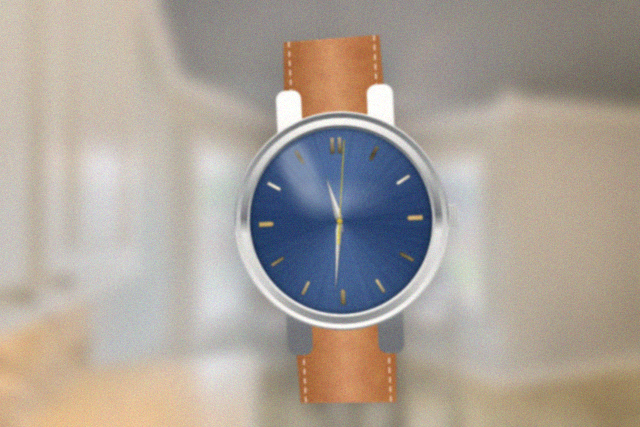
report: 11,31,01
